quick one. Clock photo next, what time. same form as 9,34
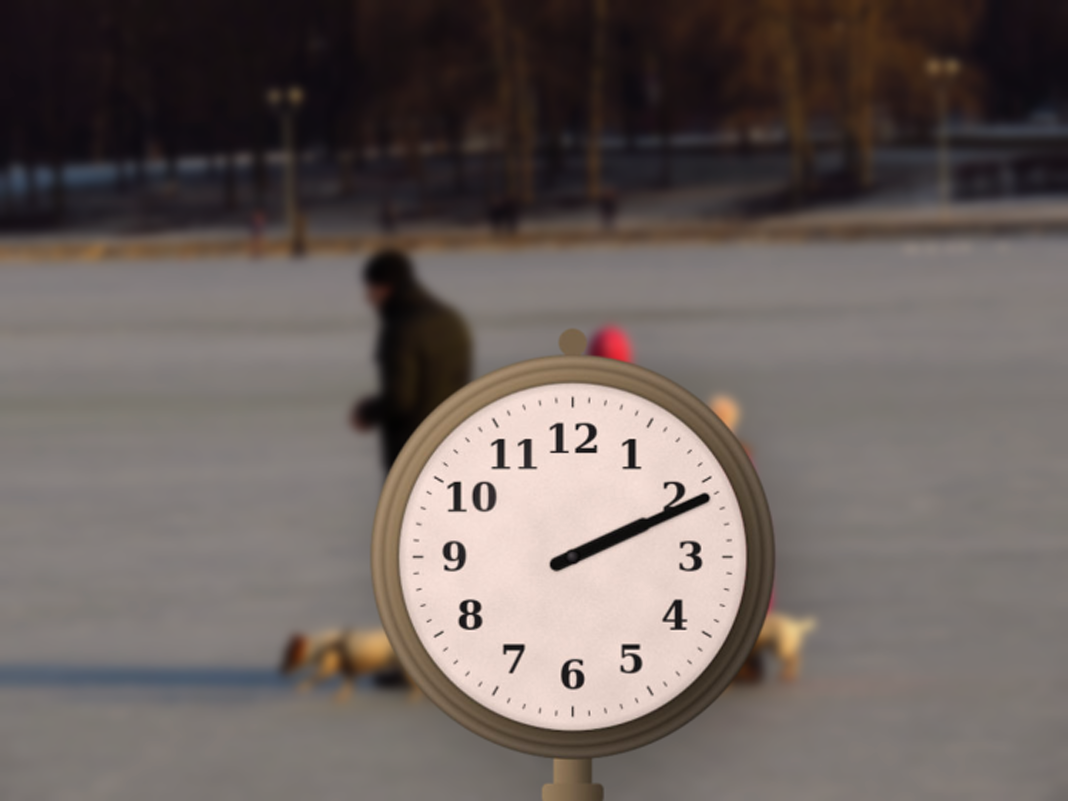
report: 2,11
